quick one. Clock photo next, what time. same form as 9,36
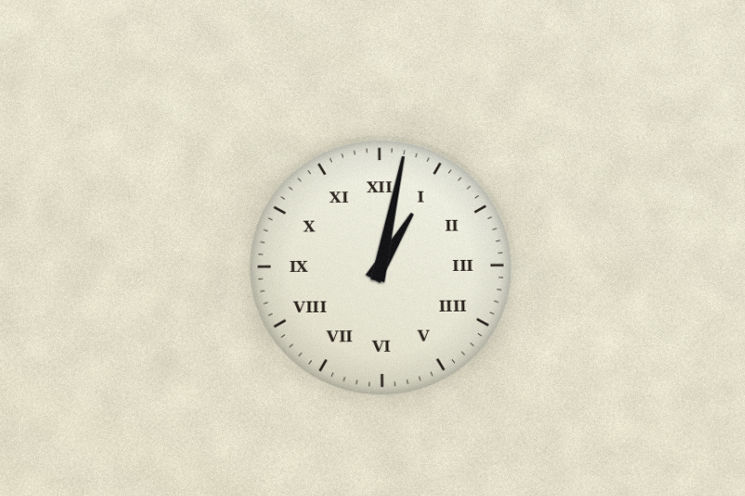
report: 1,02
